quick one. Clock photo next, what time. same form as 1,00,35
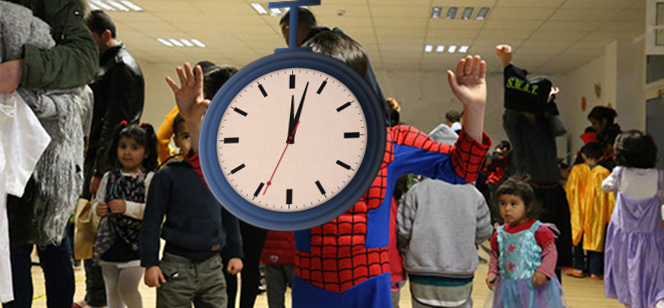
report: 12,02,34
